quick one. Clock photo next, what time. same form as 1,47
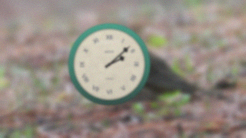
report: 2,08
